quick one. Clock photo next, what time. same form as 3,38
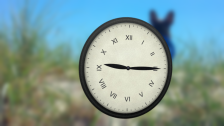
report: 9,15
